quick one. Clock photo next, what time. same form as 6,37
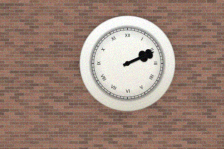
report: 2,11
